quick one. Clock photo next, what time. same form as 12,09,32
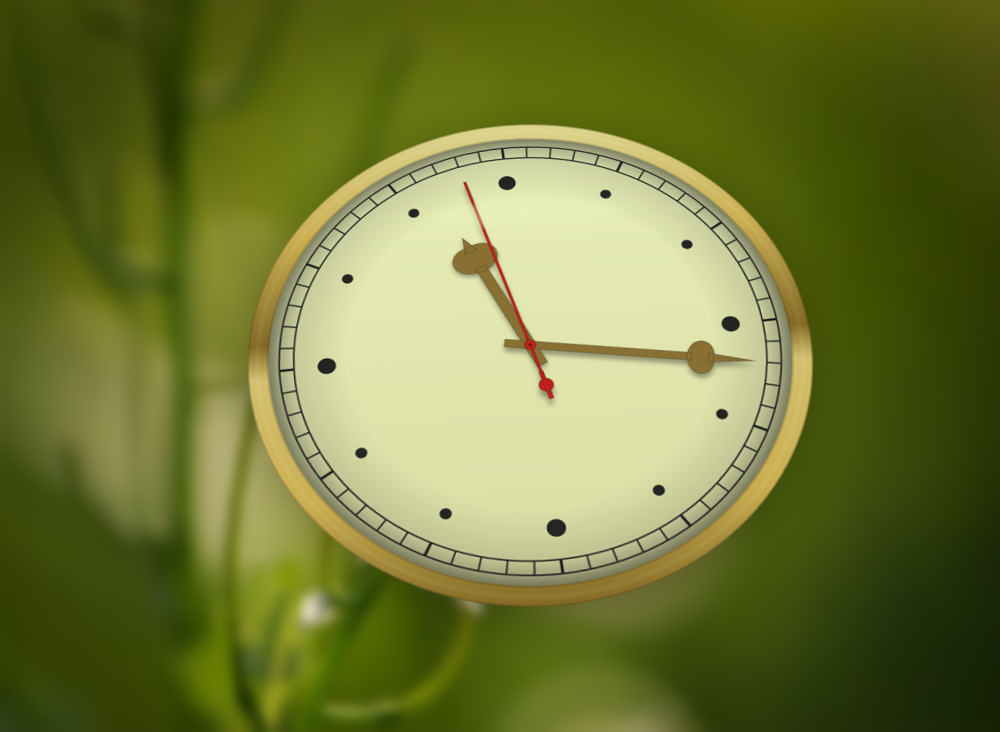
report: 11,16,58
